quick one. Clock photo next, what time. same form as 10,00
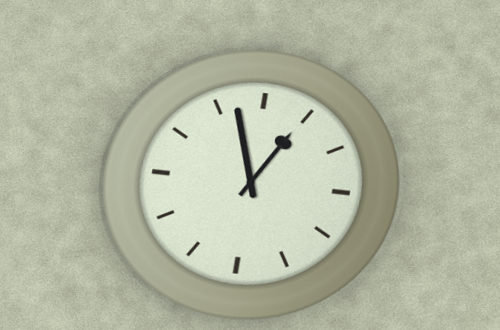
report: 12,57
